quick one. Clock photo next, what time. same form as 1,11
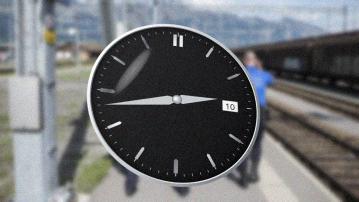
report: 2,43
